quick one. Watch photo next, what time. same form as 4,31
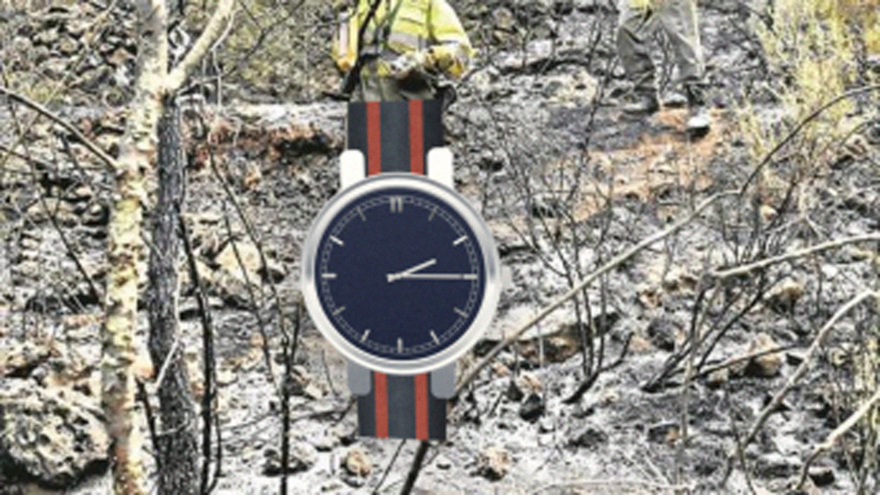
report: 2,15
